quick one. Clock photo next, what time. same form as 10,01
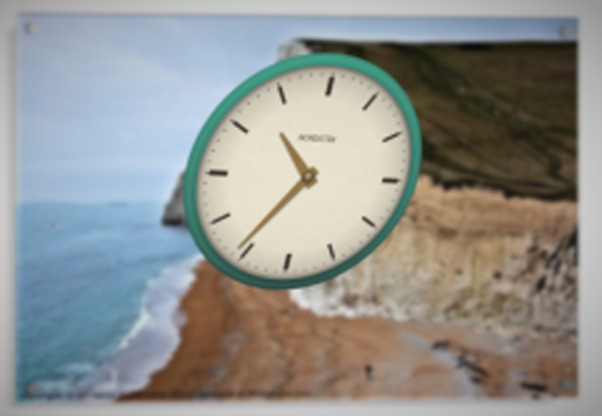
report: 10,36
